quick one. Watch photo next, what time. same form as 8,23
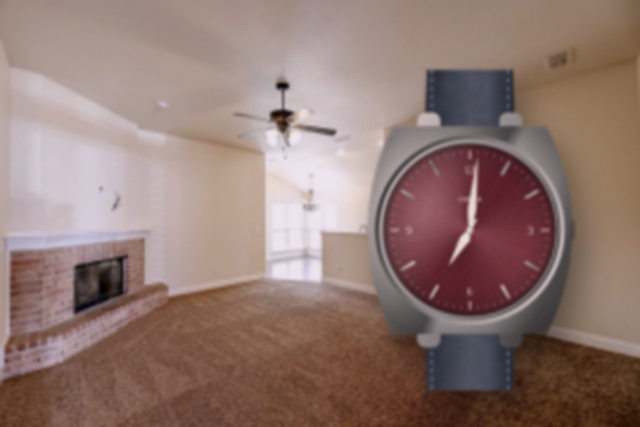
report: 7,01
